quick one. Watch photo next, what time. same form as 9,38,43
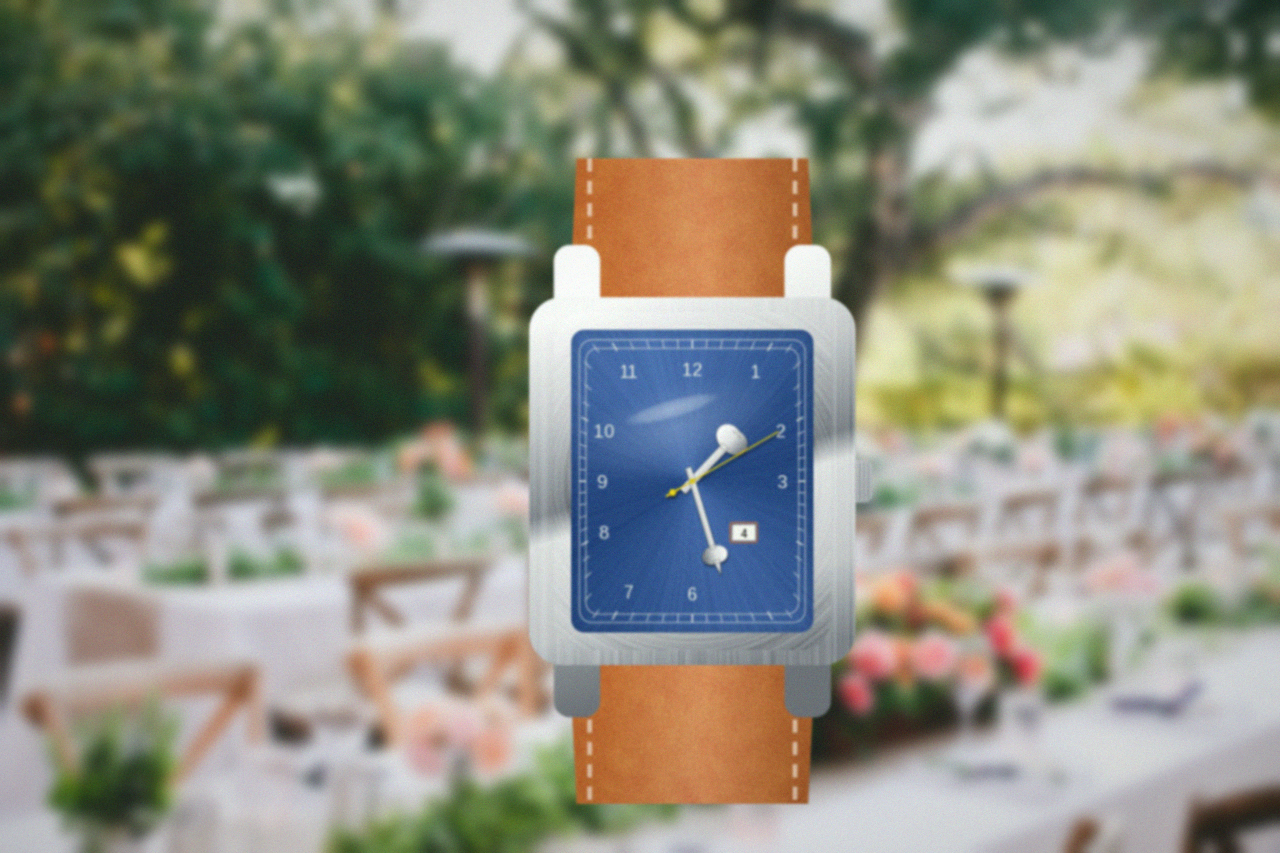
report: 1,27,10
